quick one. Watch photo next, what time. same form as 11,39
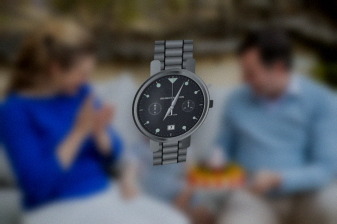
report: 7,04
